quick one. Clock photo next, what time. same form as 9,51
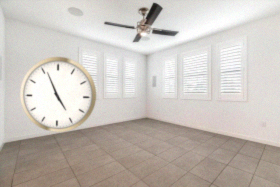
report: 4,56
